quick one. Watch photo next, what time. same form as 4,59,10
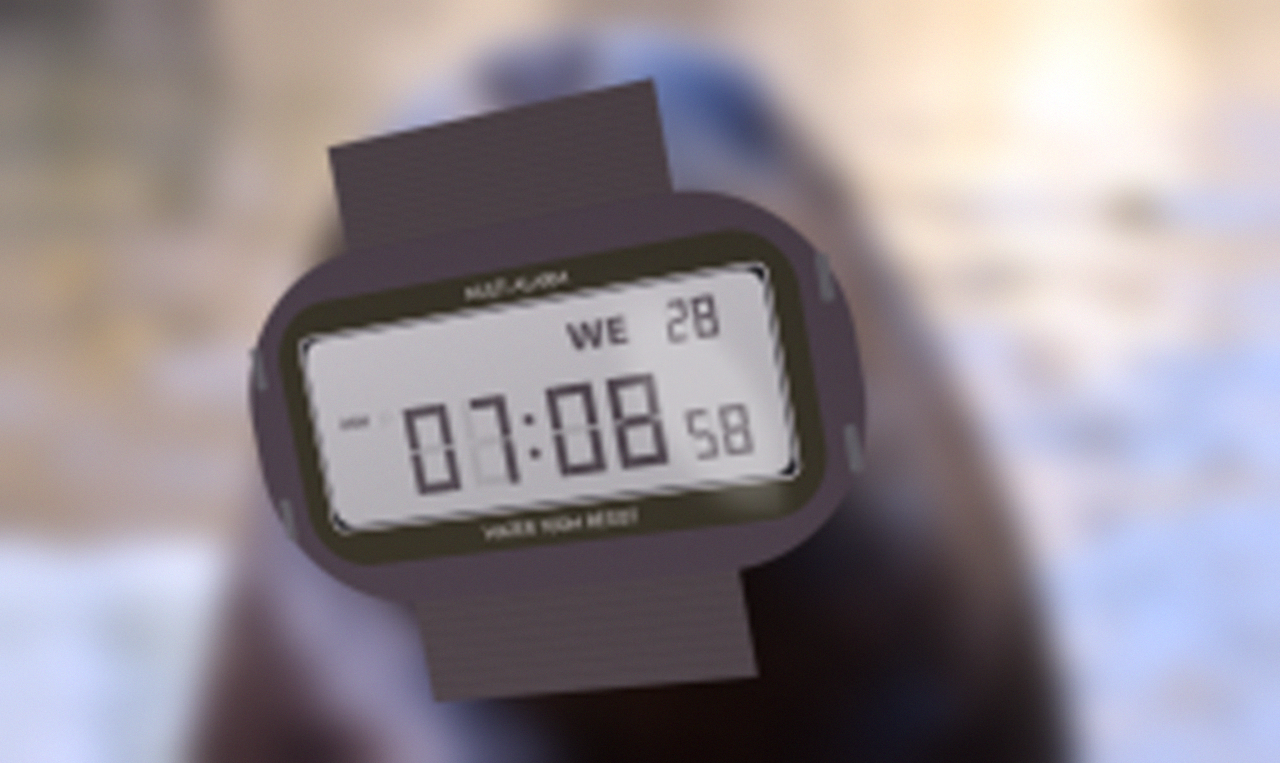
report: 7,08,58
